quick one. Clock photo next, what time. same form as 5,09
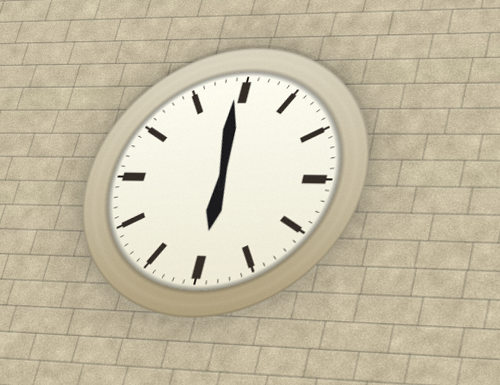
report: 5,59
